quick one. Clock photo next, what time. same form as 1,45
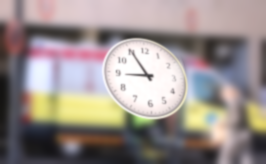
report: 8,55
